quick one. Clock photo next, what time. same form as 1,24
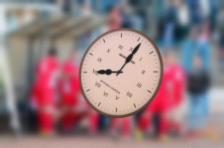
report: 8,01
